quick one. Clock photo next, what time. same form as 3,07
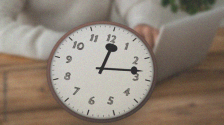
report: 12,13
